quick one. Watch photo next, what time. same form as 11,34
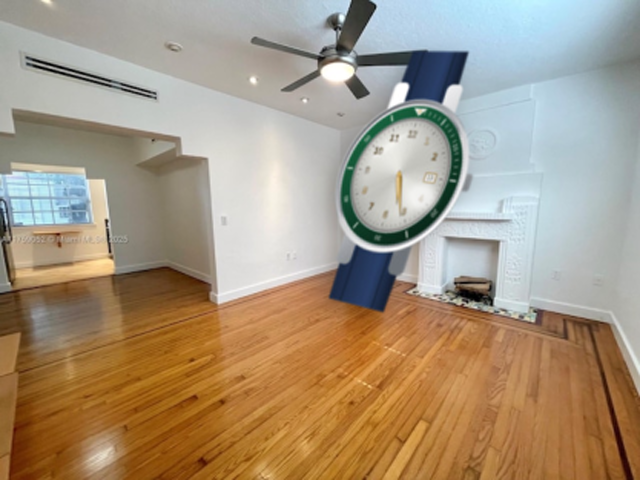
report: 5,26
